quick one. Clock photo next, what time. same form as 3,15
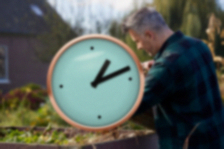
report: 1,12
